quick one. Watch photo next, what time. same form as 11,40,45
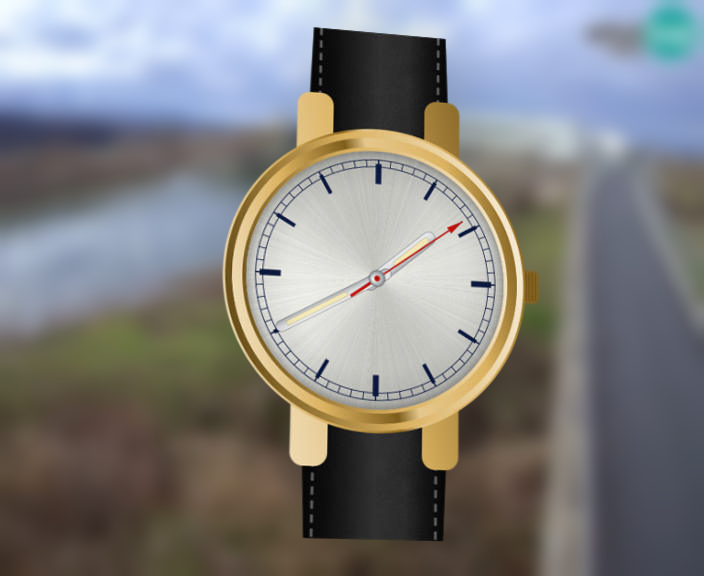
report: 1,40,09
